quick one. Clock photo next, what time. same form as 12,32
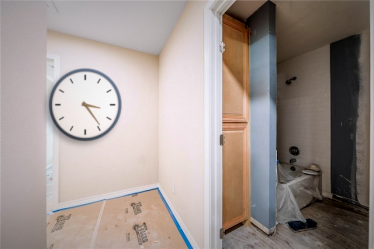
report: 3,24
